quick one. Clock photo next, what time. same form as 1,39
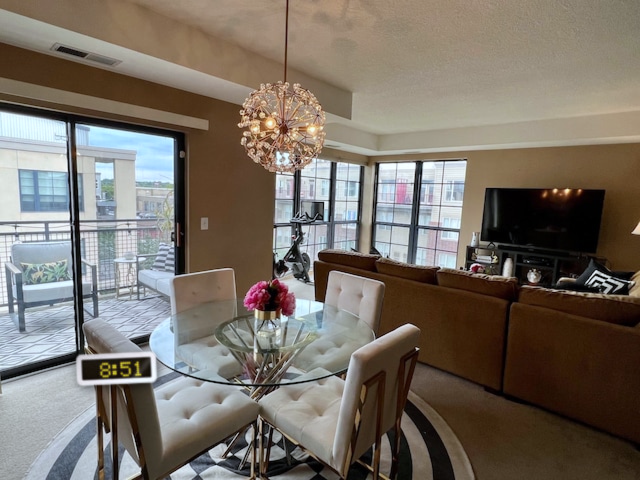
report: 8,51
